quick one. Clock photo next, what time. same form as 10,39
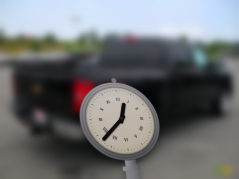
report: 12,38
